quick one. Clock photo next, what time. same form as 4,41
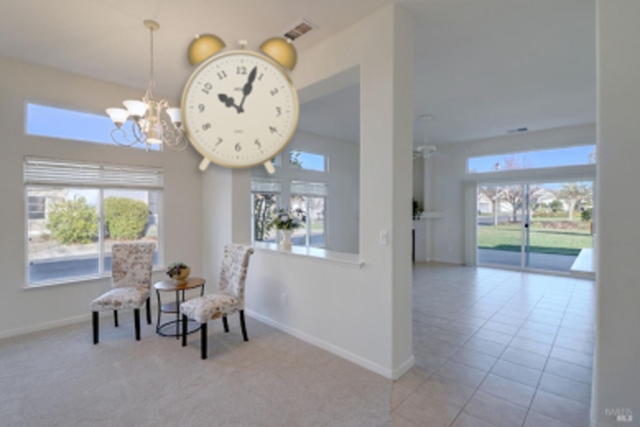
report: 10,03
